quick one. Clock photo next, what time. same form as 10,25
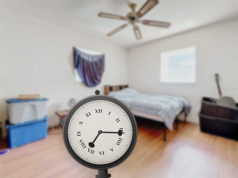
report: 7,16
